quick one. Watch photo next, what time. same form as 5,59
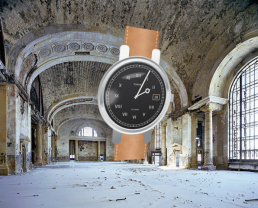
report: 2,04
